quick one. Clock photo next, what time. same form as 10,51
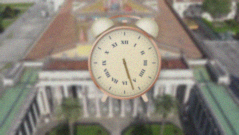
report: 5,27
